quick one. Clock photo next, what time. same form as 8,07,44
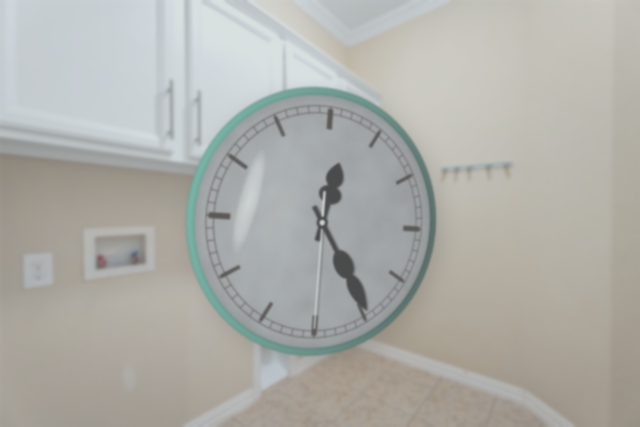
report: 12,24,30
